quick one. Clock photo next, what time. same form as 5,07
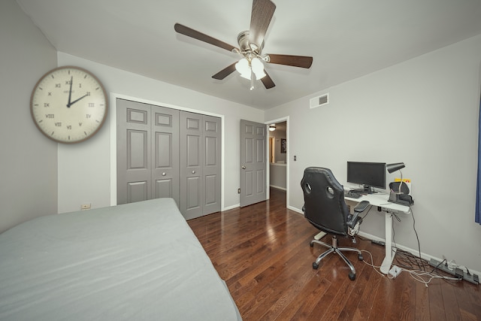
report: 2,01
